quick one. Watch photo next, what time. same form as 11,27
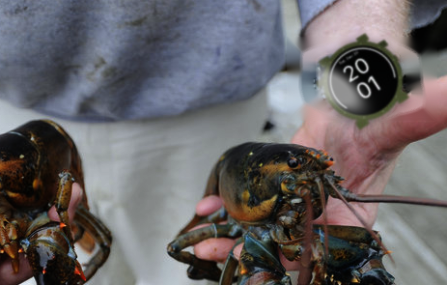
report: 20,01
